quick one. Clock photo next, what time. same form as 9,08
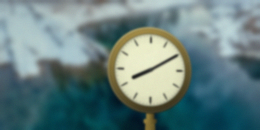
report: 8,10
